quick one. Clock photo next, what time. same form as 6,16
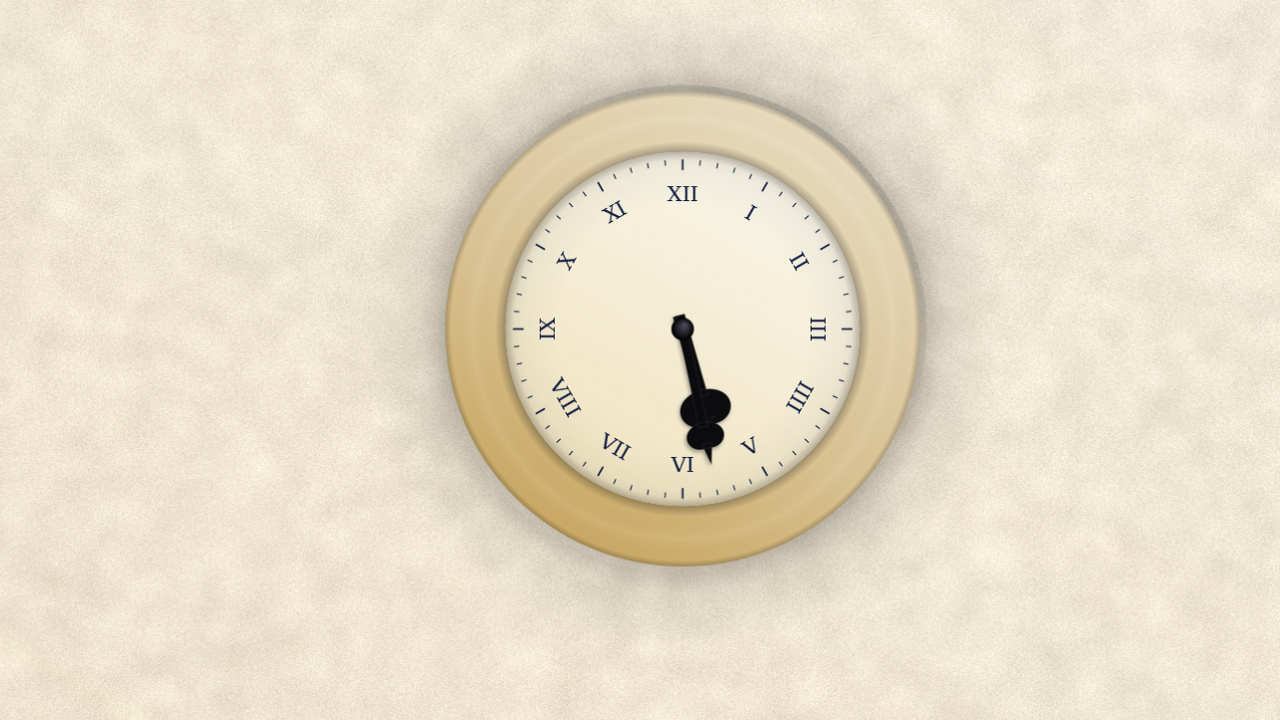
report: 5,28
